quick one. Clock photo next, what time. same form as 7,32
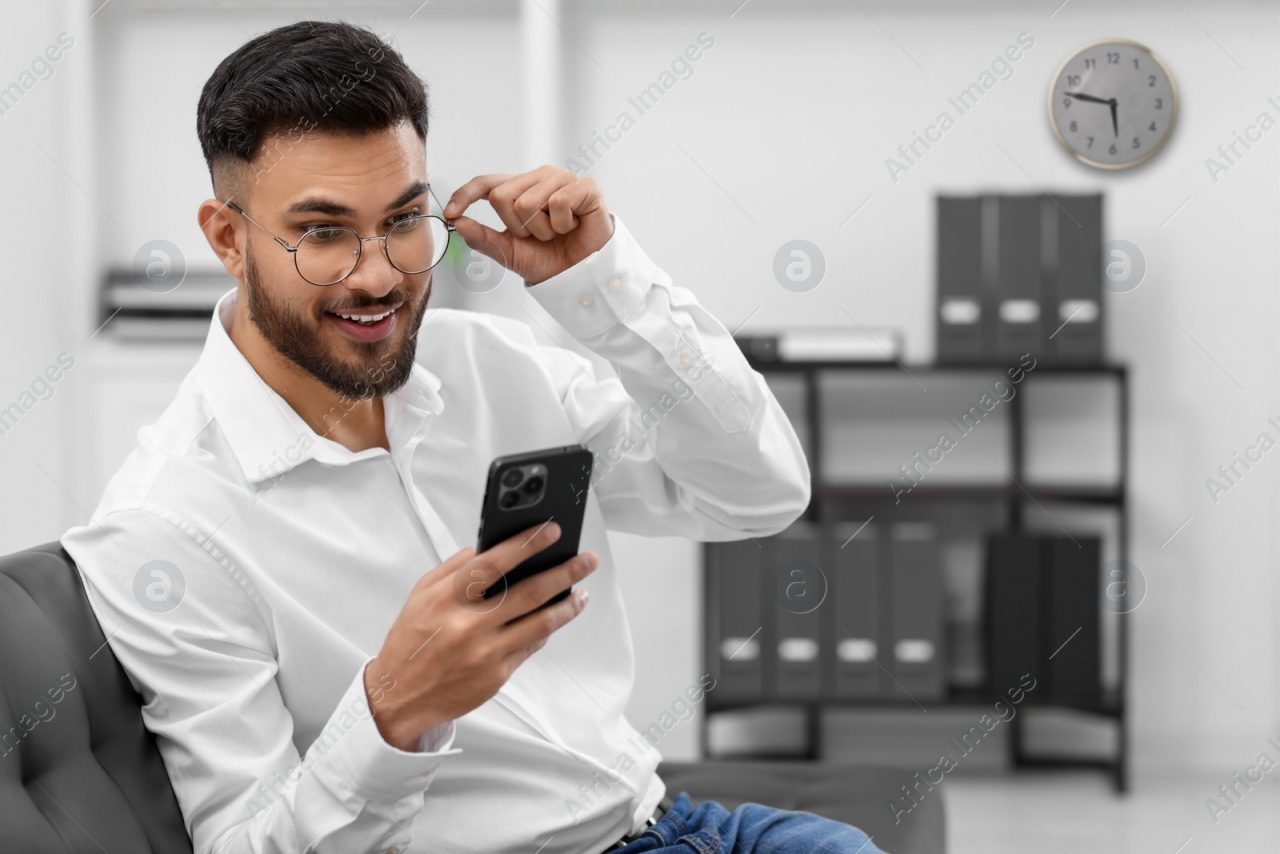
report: 5,47
